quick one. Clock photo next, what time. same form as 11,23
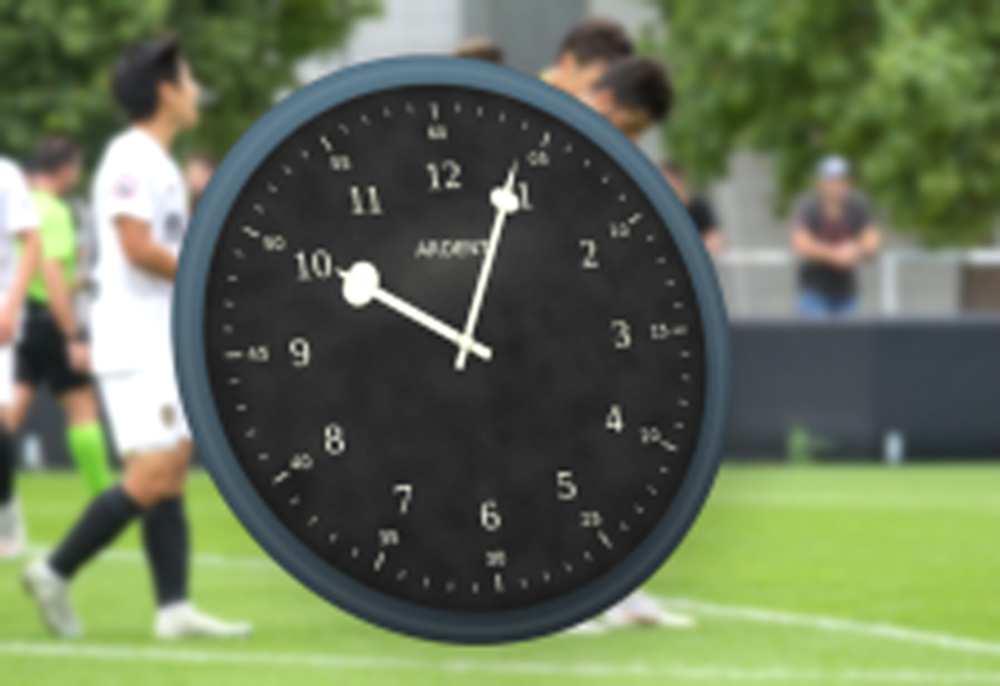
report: 10,04
